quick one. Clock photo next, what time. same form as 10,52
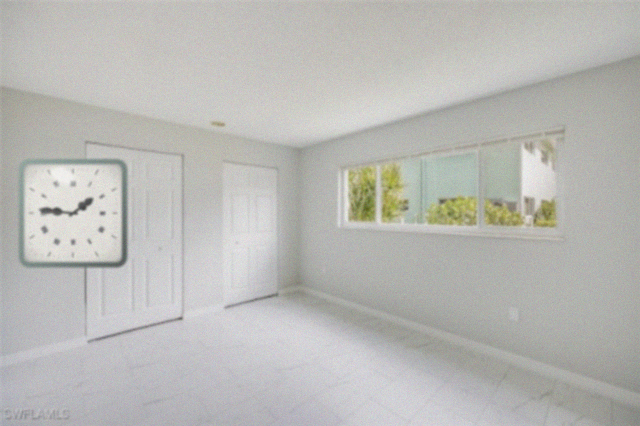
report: 1,46
